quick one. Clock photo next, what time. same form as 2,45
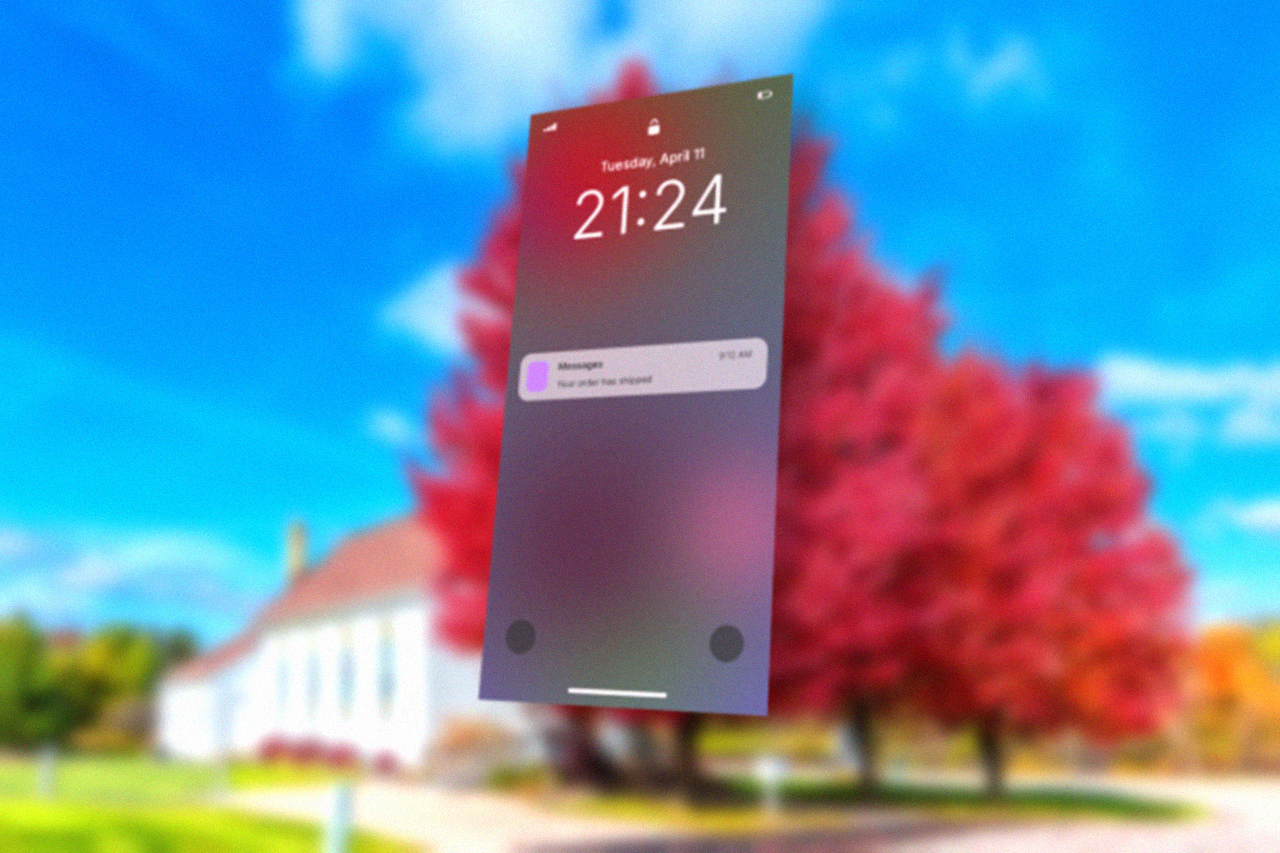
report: 21,24
